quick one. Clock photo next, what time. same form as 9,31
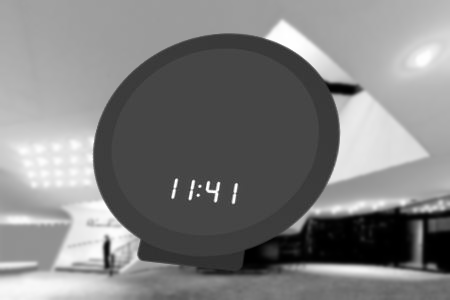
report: 11,41
